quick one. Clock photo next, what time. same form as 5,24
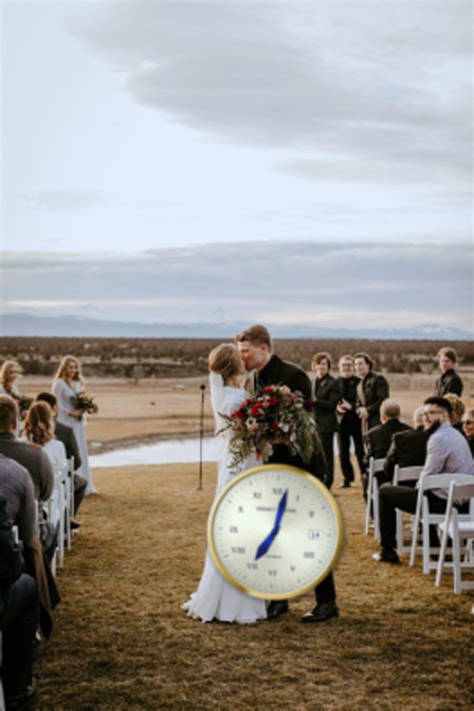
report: 7,02
